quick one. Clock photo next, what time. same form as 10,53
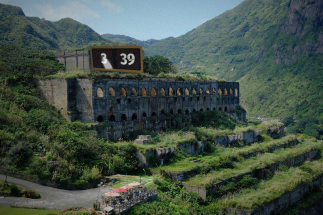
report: 3,39
